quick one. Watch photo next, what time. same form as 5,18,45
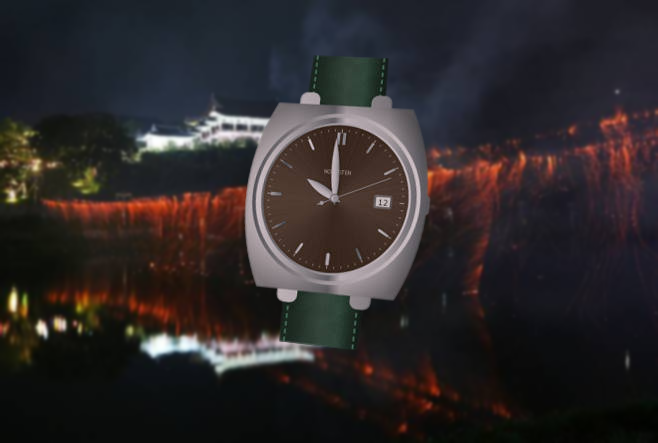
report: 9,59,11
